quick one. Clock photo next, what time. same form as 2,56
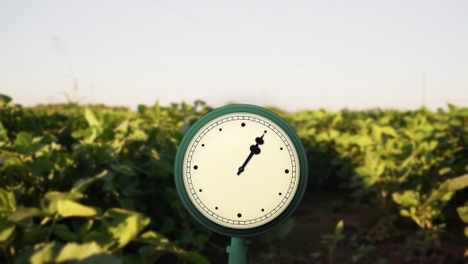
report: 1,05
